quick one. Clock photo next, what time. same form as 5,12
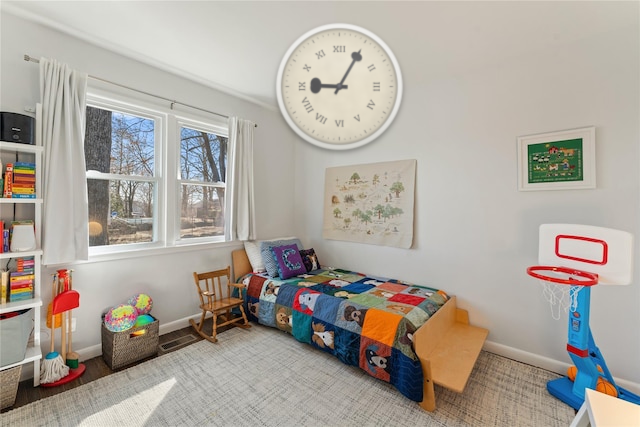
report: 9,05
